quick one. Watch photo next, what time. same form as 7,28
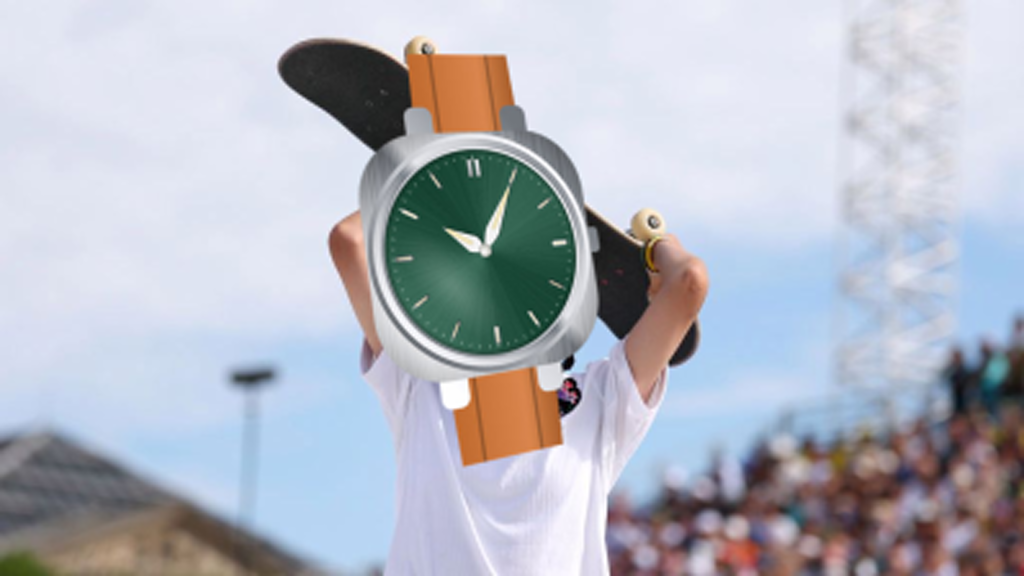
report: 10,05
